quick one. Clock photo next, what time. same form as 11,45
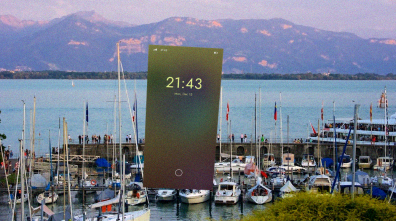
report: 21,43
